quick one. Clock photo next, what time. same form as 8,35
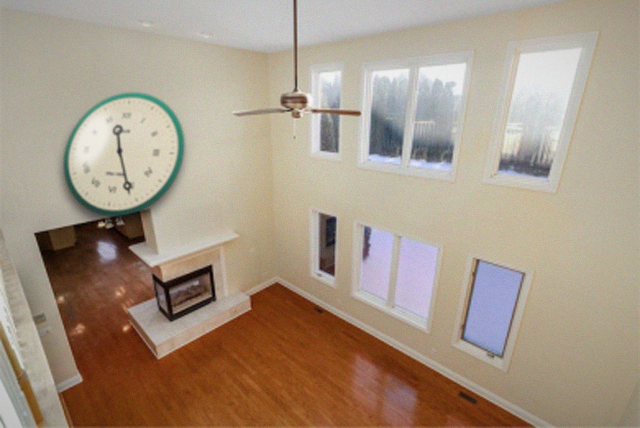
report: 11,26
